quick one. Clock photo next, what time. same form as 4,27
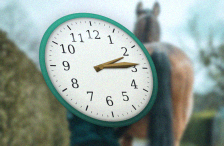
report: 2,14
